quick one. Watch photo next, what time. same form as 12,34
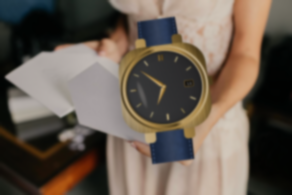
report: 6,52
